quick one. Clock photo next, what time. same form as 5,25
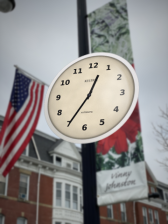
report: 12,35
